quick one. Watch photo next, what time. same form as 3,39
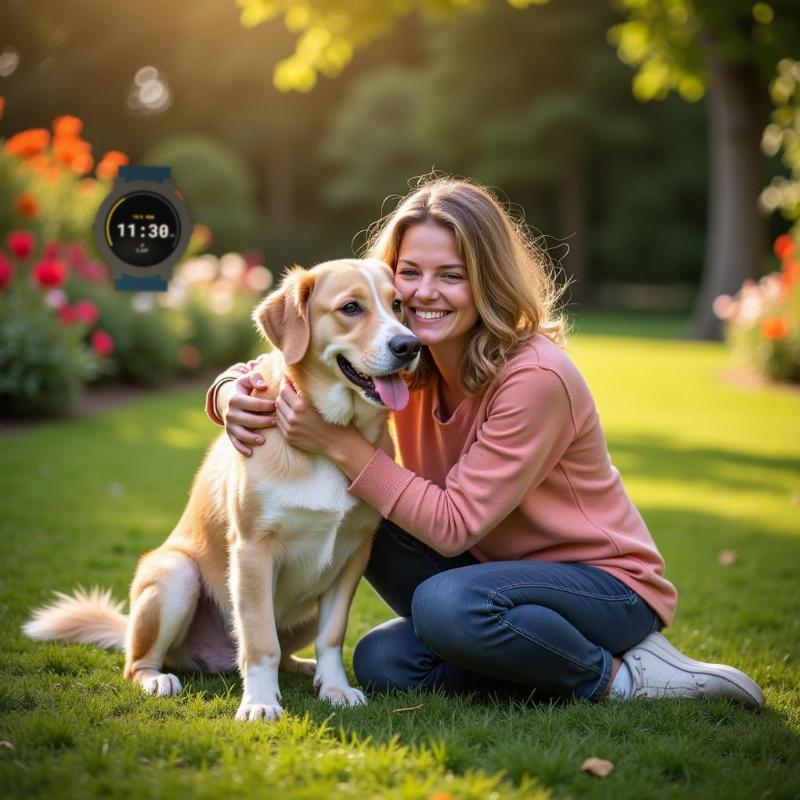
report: 11,30
